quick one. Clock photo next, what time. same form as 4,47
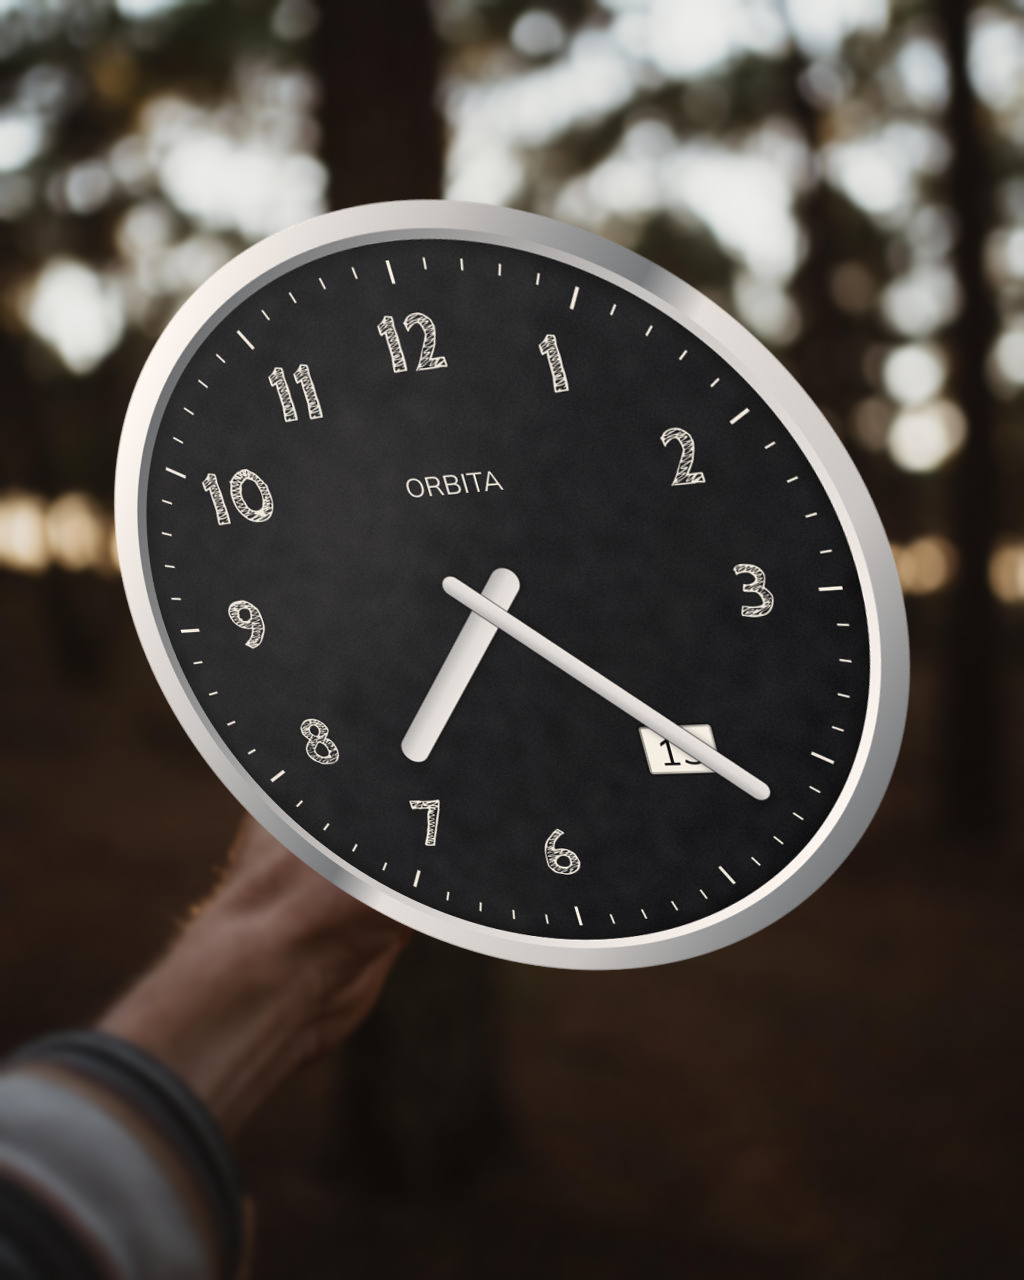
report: 7,22
